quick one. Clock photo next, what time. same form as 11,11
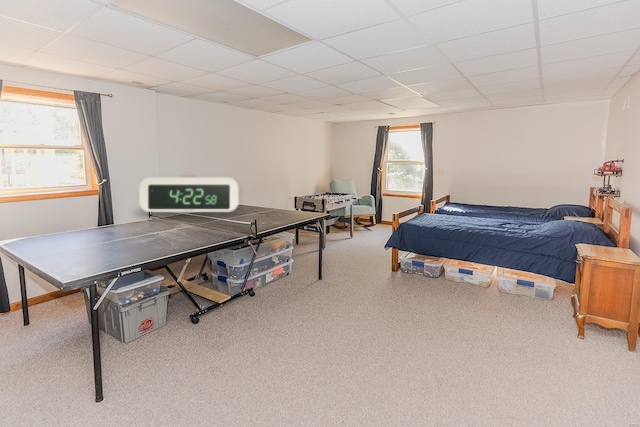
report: 4,22
